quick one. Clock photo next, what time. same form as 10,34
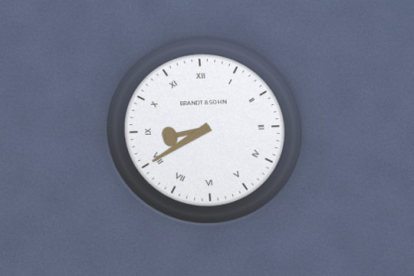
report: 8,40
